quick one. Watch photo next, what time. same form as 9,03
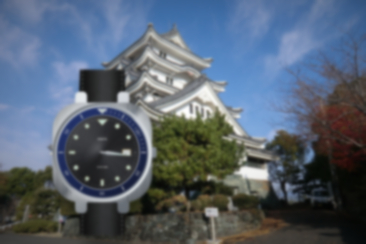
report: 3,16
